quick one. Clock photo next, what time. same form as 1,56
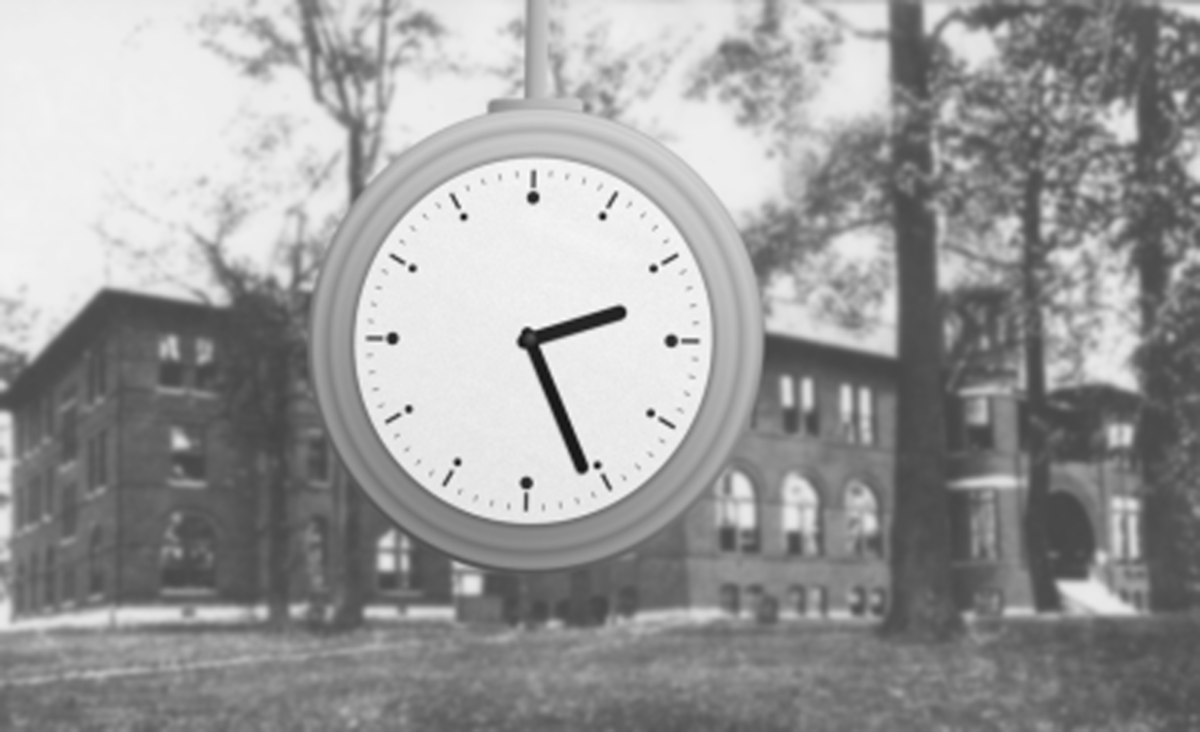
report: 2,26
